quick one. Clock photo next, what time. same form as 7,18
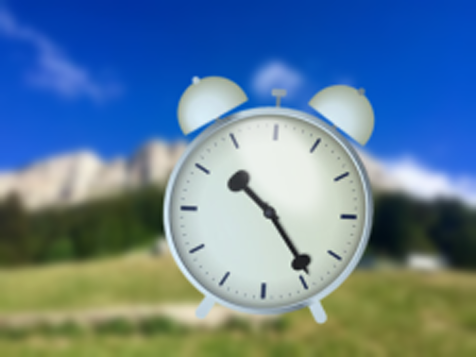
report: 10,24
